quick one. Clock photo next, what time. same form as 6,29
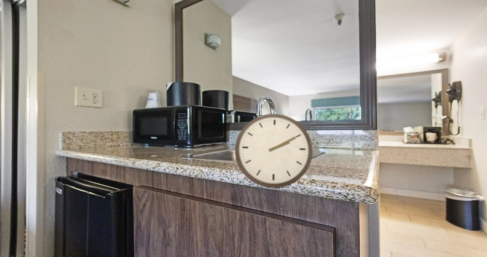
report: 2,10
